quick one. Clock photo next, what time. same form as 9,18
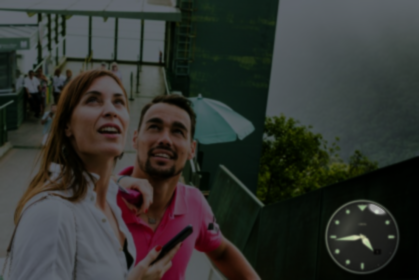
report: 4,44
